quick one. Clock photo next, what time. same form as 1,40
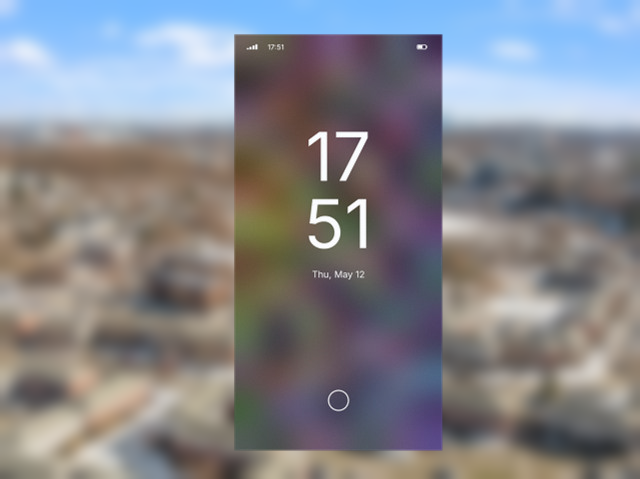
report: 17,51
